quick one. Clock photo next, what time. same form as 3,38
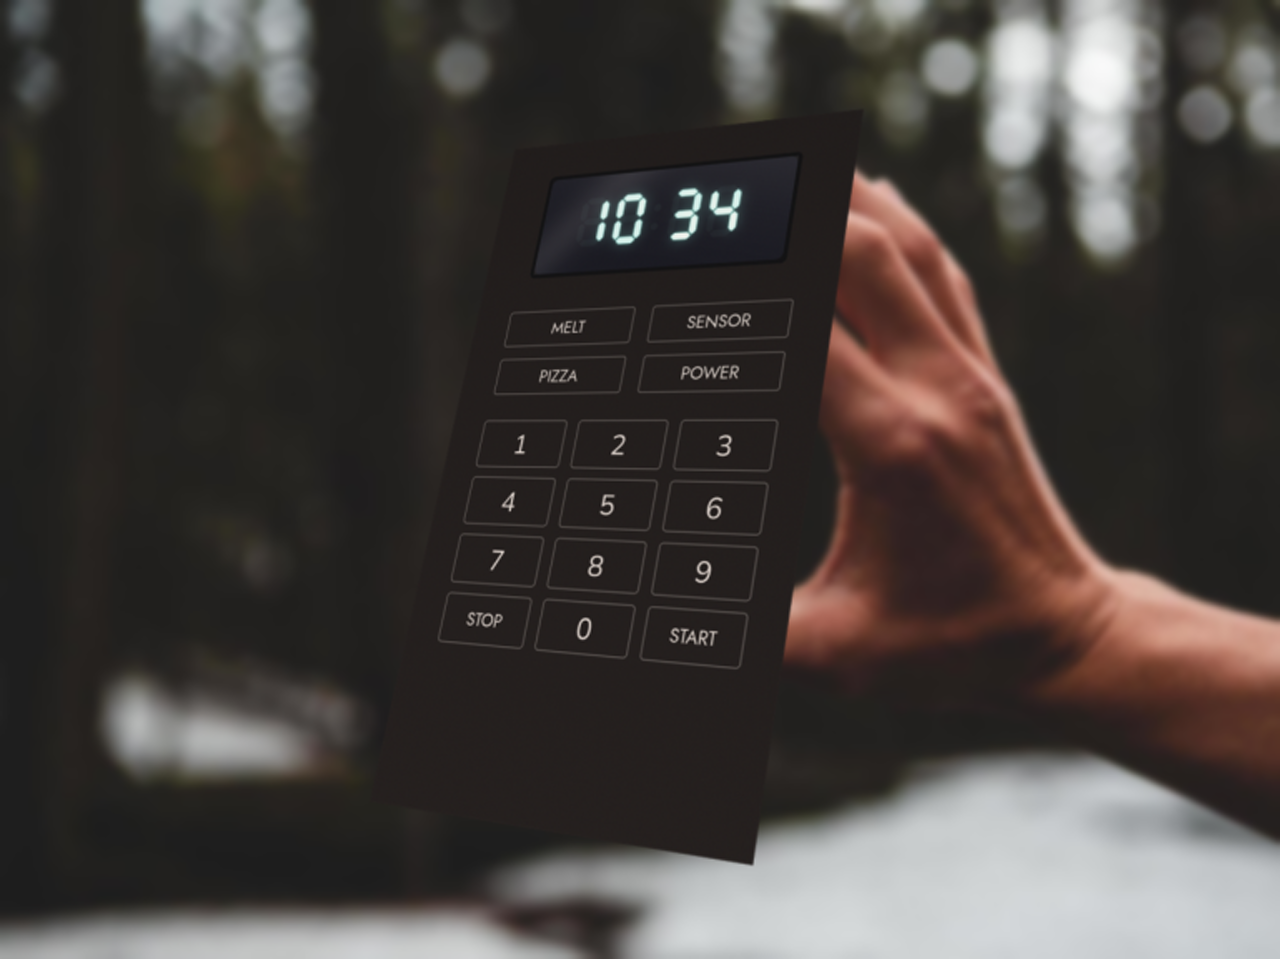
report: 10,34
